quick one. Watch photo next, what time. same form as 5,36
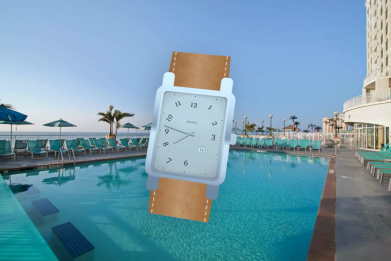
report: 7,47
